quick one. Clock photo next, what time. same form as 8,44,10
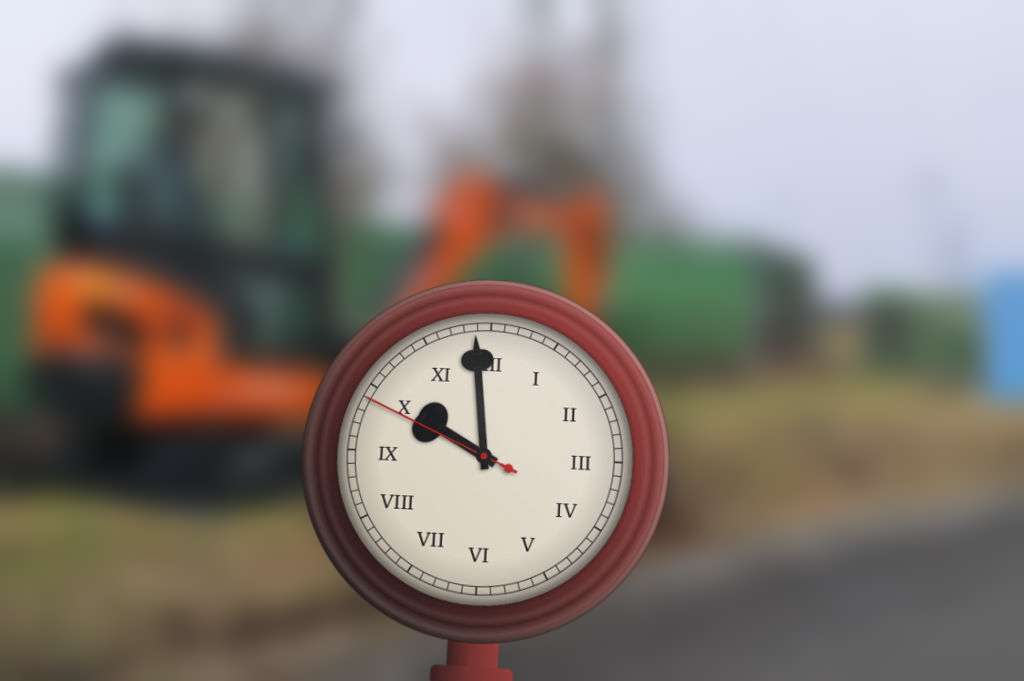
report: 9,58,49
